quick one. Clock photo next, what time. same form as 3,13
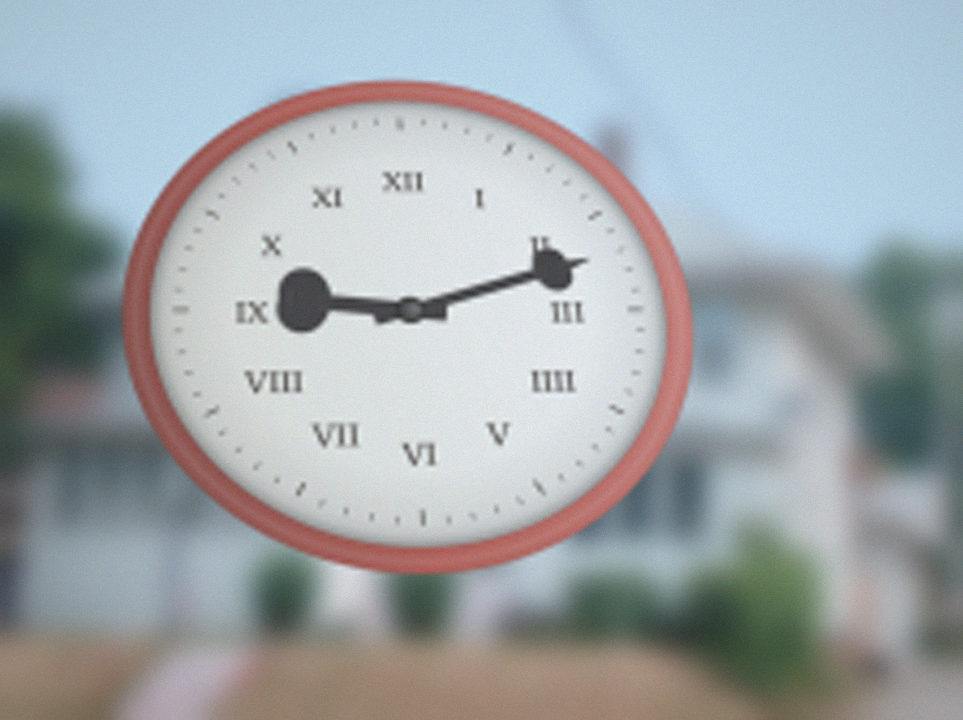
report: 9,12
